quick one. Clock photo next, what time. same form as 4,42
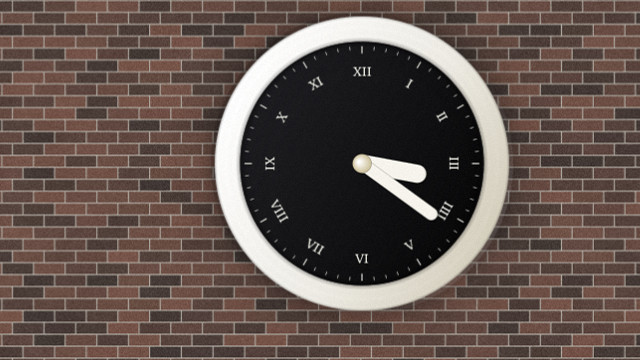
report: 3,21
